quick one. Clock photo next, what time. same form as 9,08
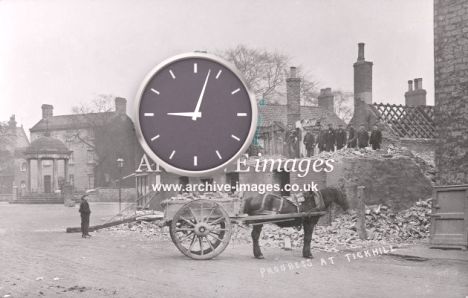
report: 9,03
